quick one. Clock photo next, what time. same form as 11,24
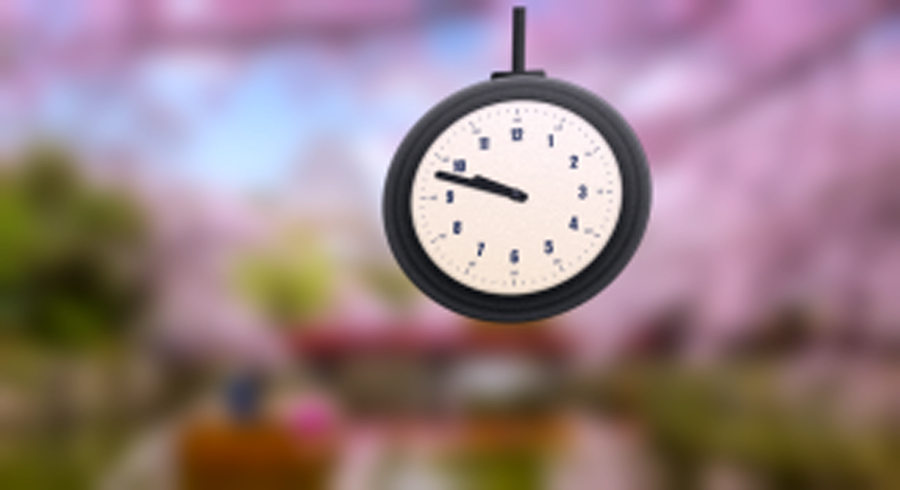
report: 9,48
